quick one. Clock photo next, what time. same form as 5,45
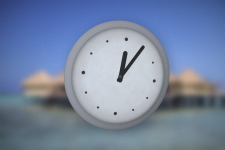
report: 12,05
